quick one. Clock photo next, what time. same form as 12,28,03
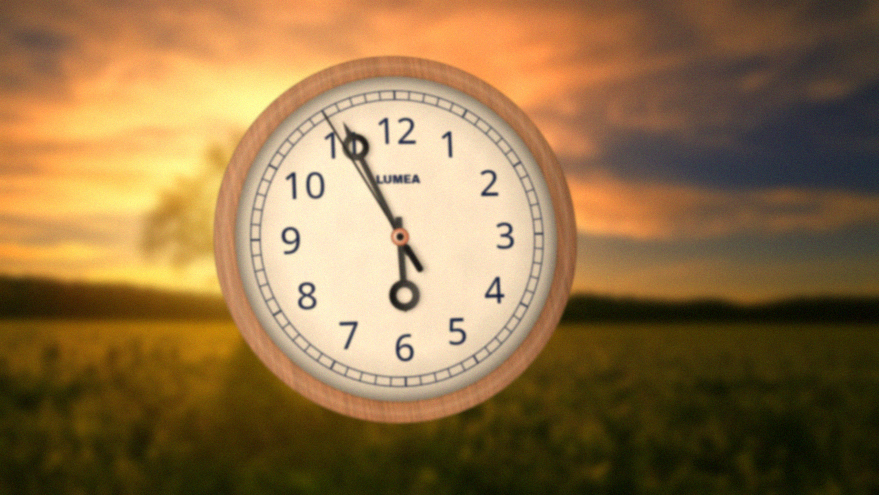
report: 5,55,55
